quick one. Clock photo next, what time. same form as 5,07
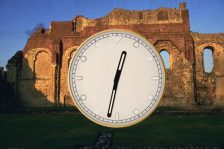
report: 12,32
